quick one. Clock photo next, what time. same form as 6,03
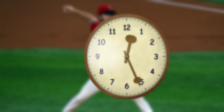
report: 12,26
